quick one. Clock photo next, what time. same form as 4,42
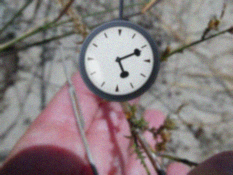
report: 5,11
